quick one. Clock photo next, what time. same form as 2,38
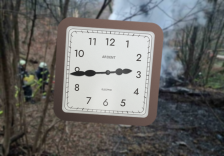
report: 2,44
